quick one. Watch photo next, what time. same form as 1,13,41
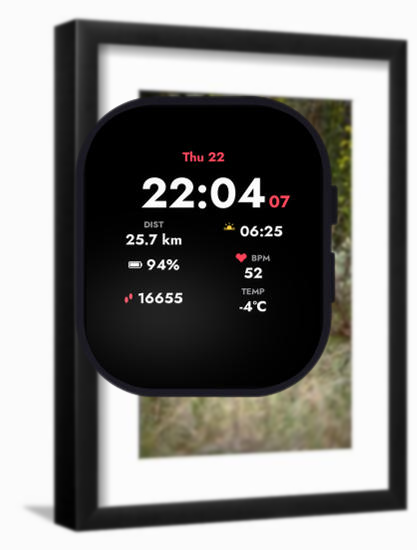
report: 22,04,07
